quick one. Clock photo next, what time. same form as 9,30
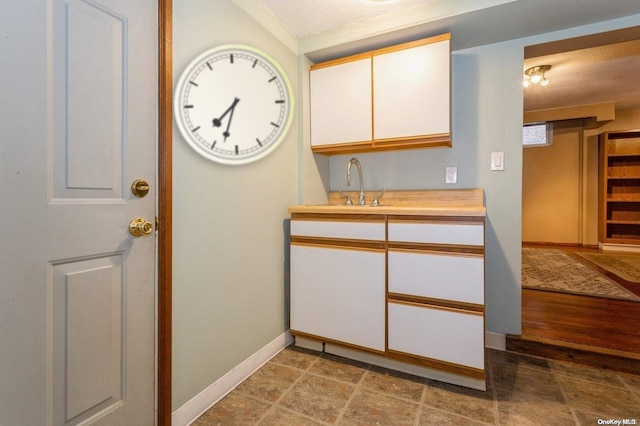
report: 7,33
